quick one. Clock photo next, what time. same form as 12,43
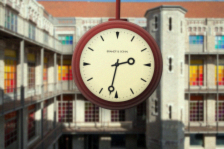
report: 2,32
